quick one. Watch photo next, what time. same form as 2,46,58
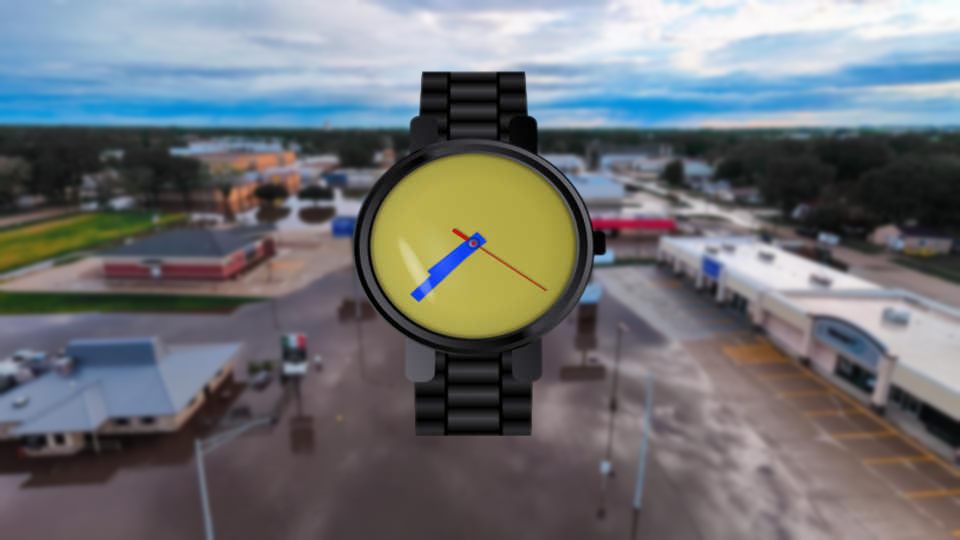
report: 7,37,21
